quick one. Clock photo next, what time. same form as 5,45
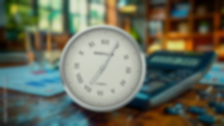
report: 7,04
